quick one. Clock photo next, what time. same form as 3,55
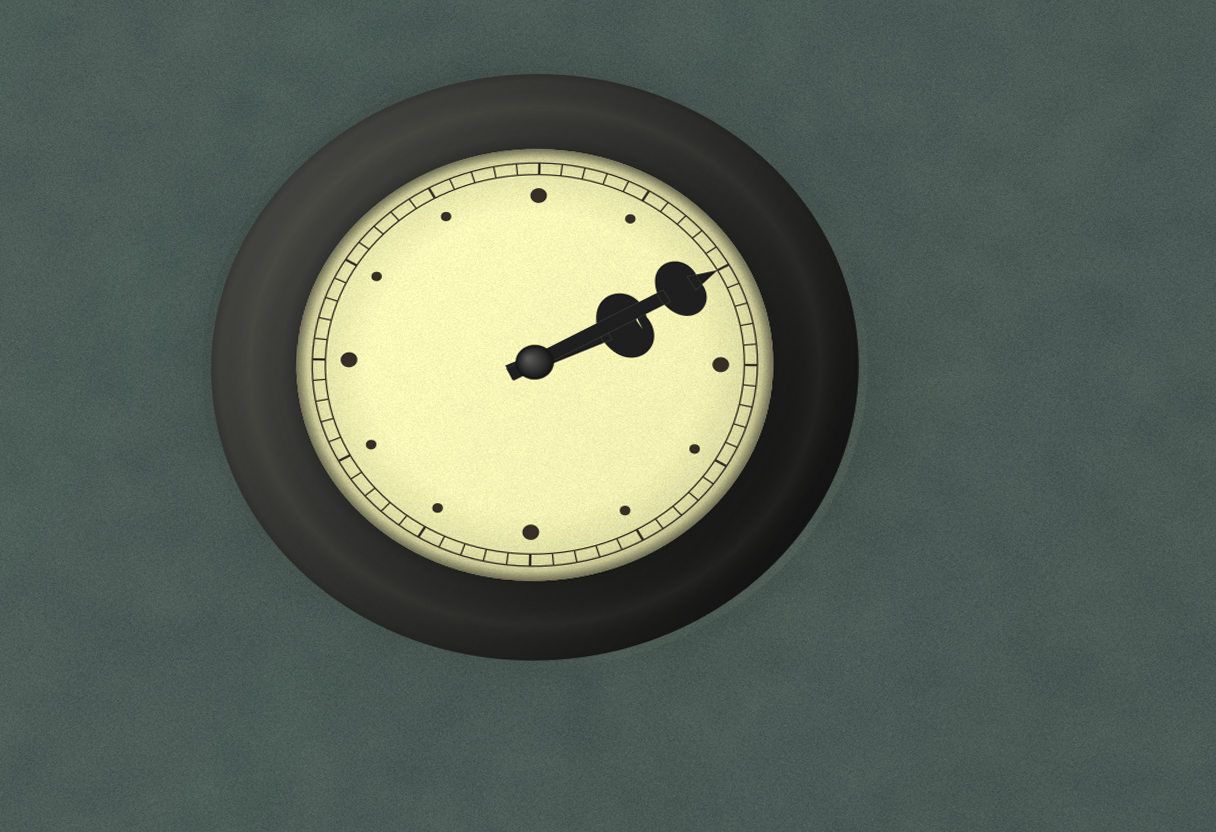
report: 2,10
